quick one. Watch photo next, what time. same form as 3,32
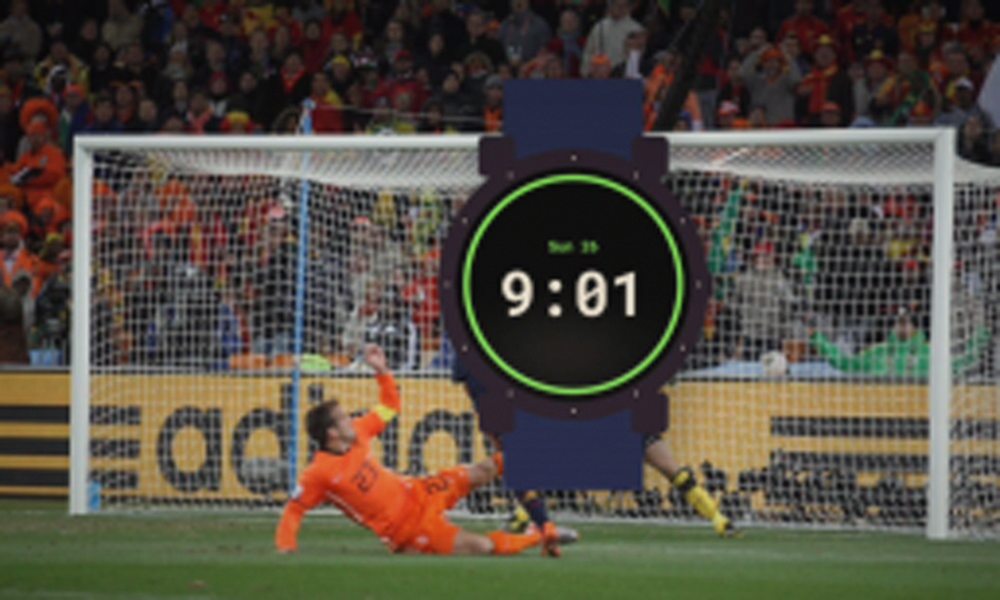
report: 9,01
